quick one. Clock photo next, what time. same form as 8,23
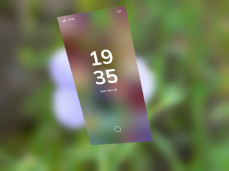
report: 19,35
